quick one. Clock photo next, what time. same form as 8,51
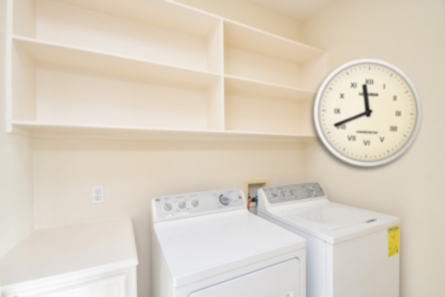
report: 11,41
